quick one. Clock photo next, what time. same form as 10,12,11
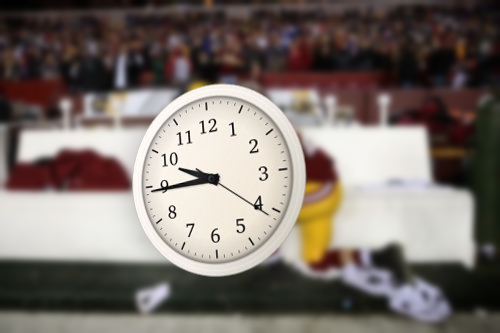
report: 9,44,21
